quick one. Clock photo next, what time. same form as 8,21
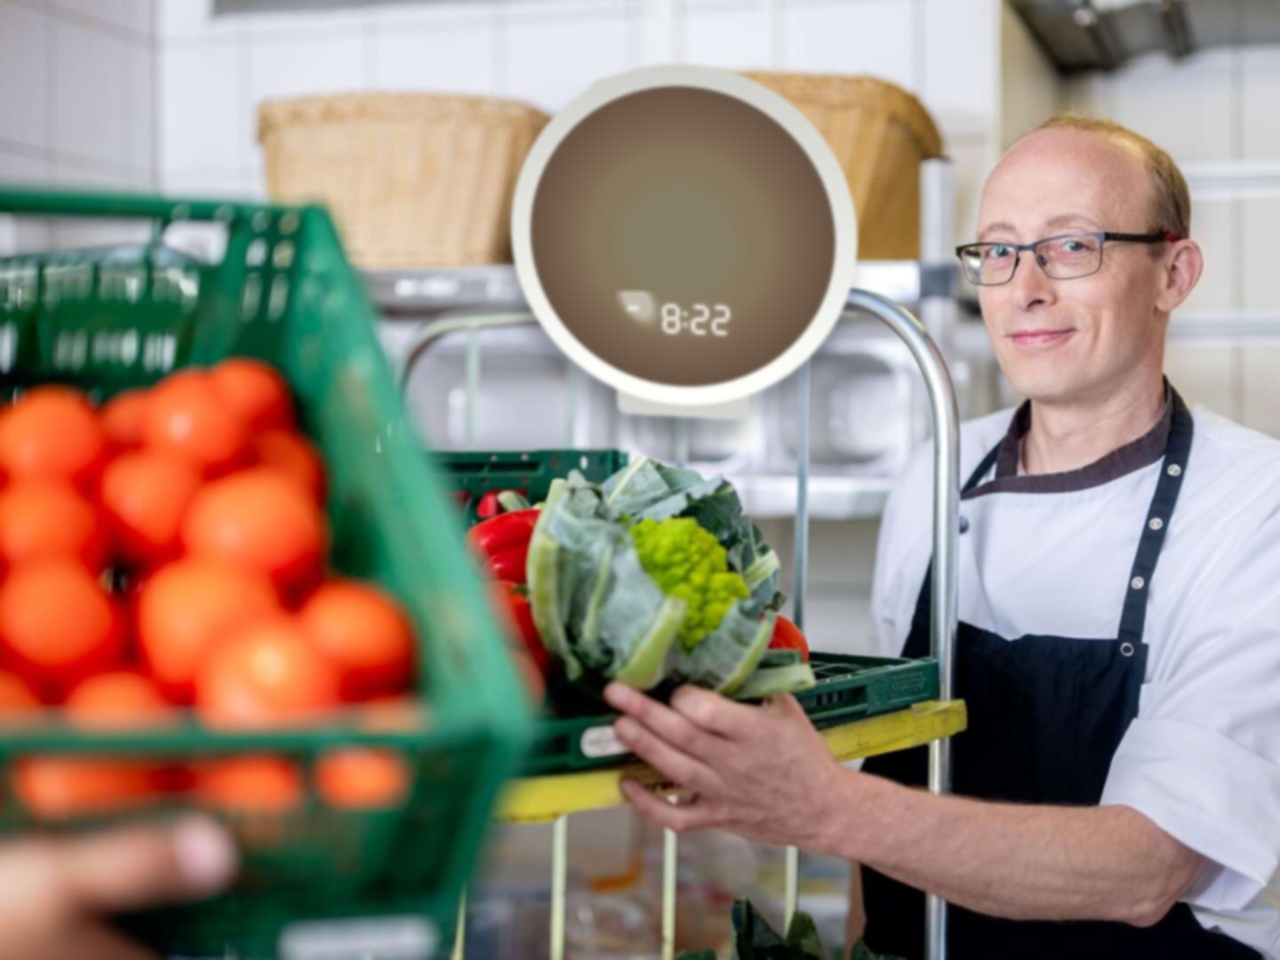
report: 8,22
